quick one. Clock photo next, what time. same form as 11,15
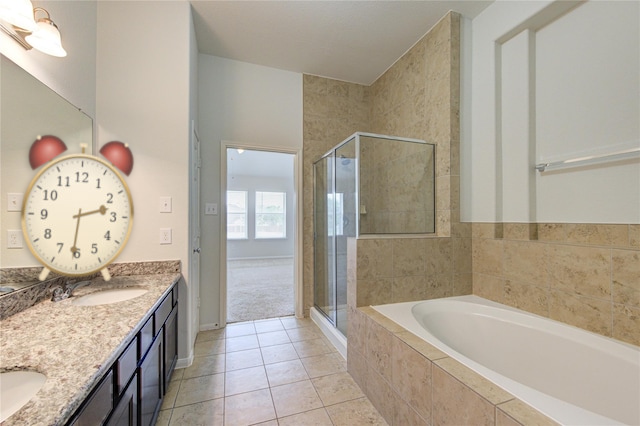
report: 2,31
